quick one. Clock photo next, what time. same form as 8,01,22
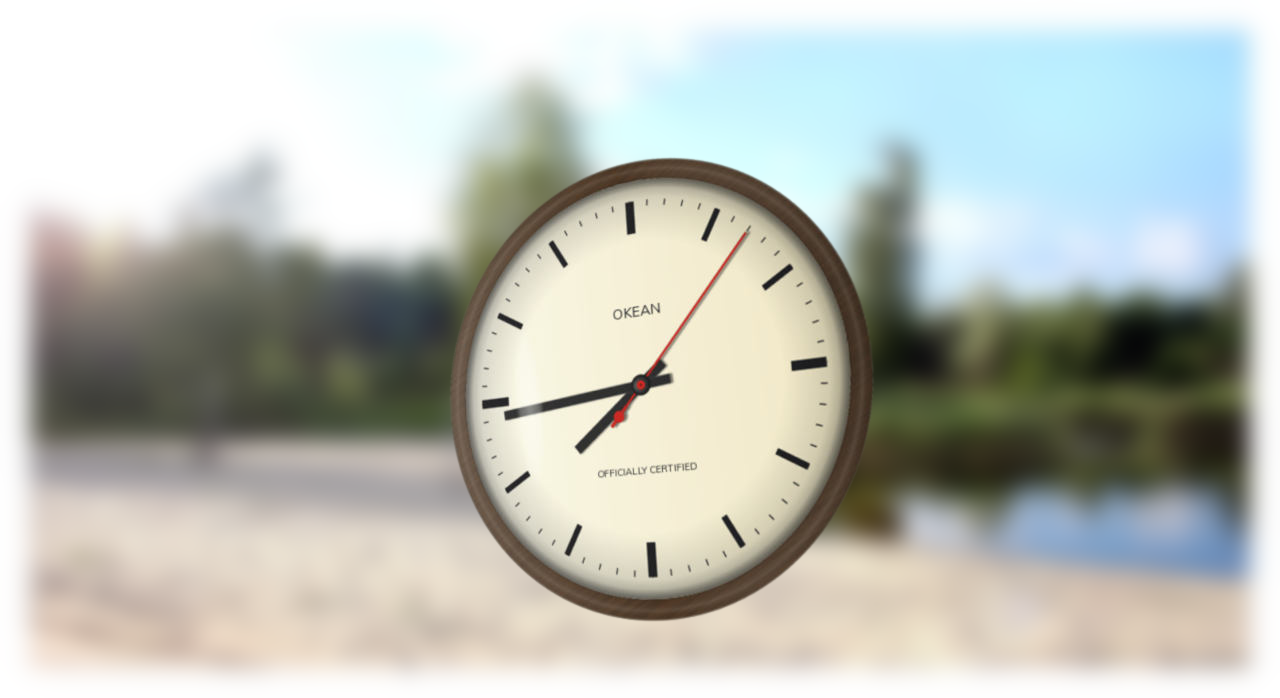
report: 7,44,07
